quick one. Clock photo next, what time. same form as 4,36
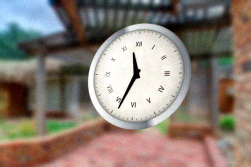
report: 11,34
